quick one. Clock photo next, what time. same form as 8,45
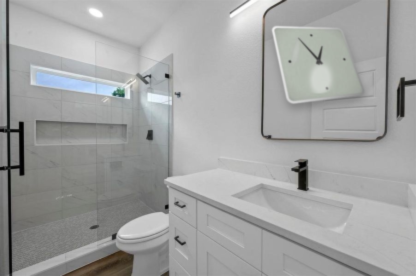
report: 12,55
